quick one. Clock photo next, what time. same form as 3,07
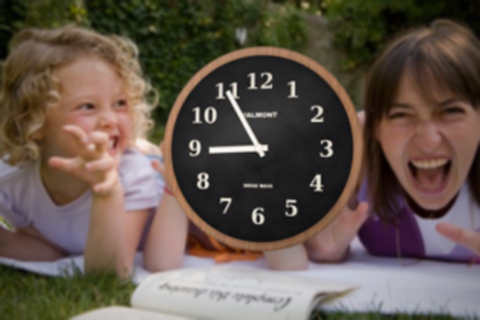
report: 8,55
